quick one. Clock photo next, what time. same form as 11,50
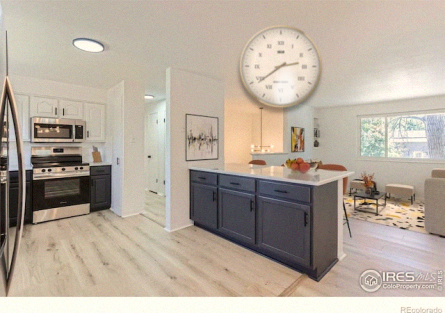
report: 2,39
